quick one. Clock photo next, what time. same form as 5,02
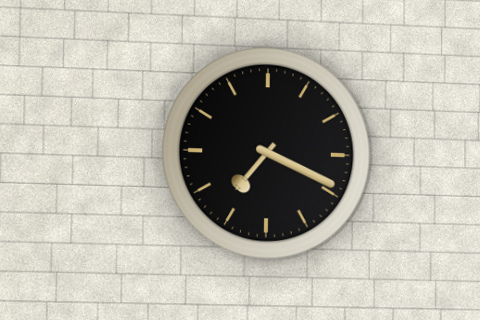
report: 7,19
